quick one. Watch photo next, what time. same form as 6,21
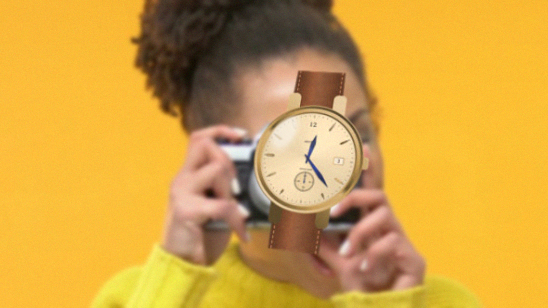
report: 12,23
